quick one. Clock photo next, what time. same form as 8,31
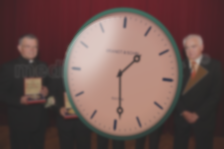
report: 1,29
